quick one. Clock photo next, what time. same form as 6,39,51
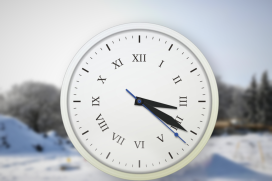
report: 3,20,22
